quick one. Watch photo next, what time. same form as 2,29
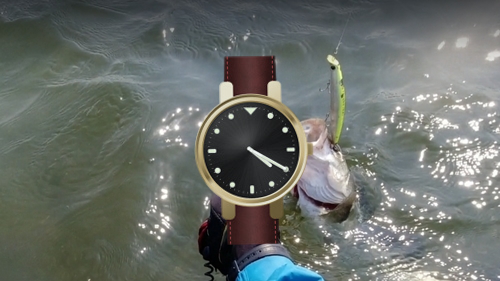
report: 4,20
